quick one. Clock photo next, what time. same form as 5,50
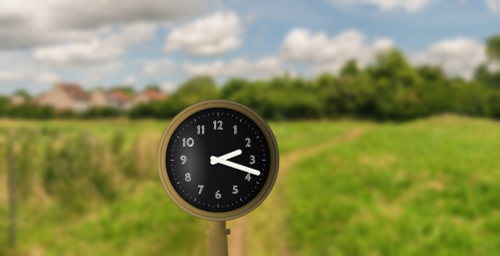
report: 2,18
